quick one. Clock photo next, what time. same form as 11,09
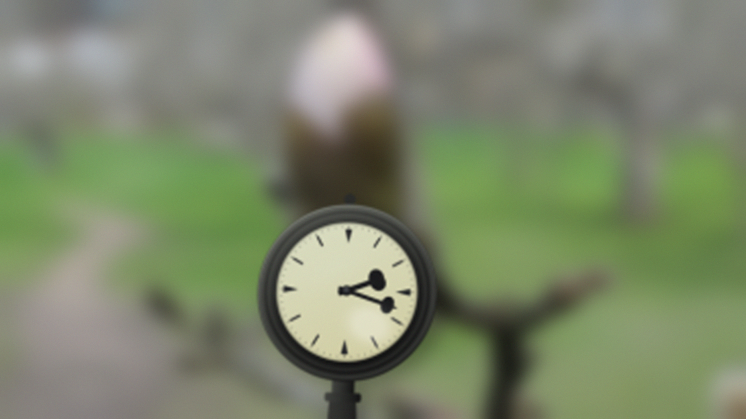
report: 2,18
